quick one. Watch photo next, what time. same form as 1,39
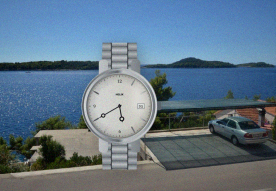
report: 5,40
